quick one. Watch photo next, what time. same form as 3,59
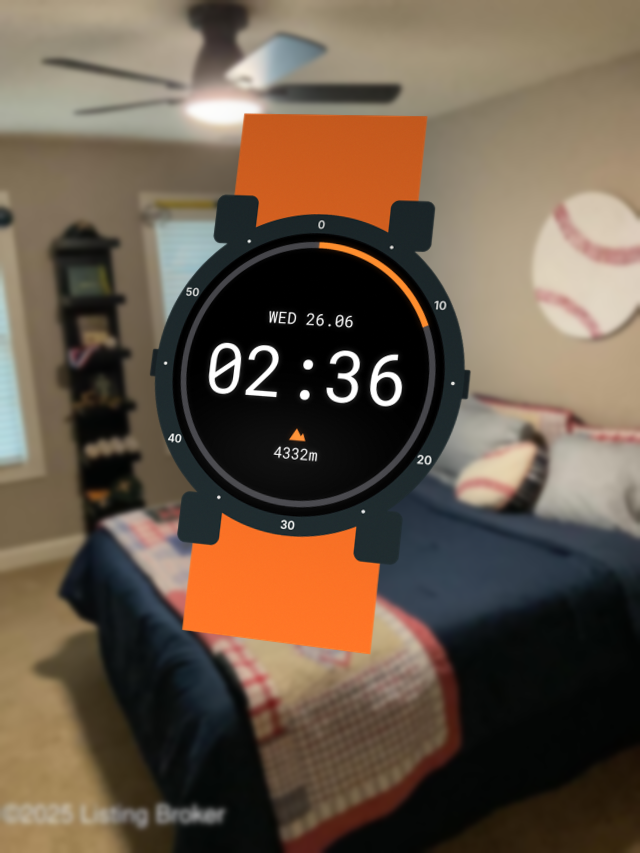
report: 2,36
